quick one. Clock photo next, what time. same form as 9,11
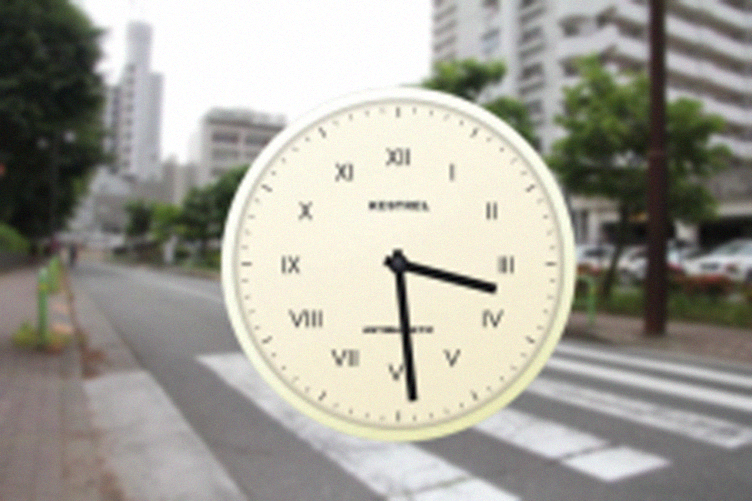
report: 3,29
